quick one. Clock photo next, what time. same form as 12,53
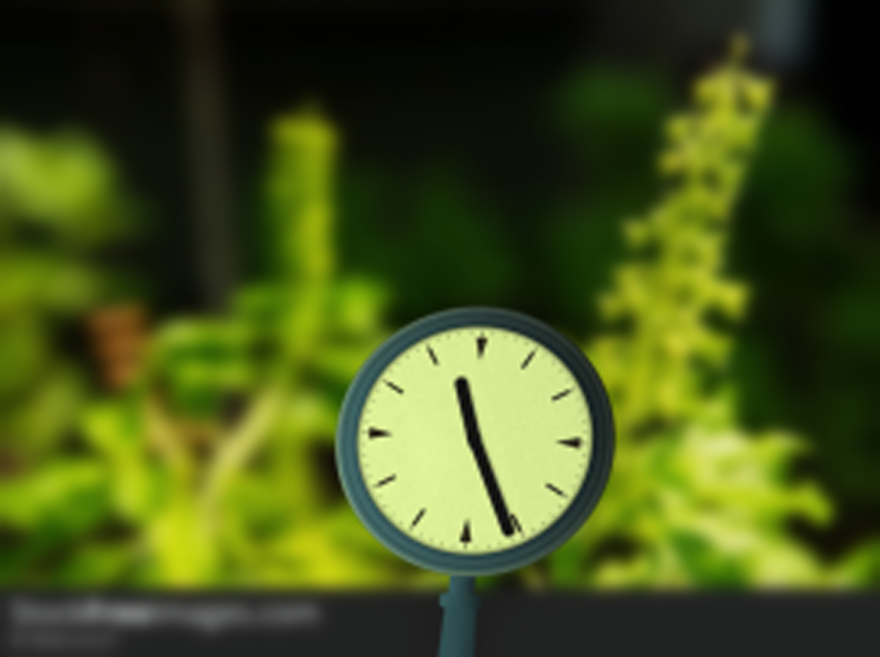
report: 11,26
